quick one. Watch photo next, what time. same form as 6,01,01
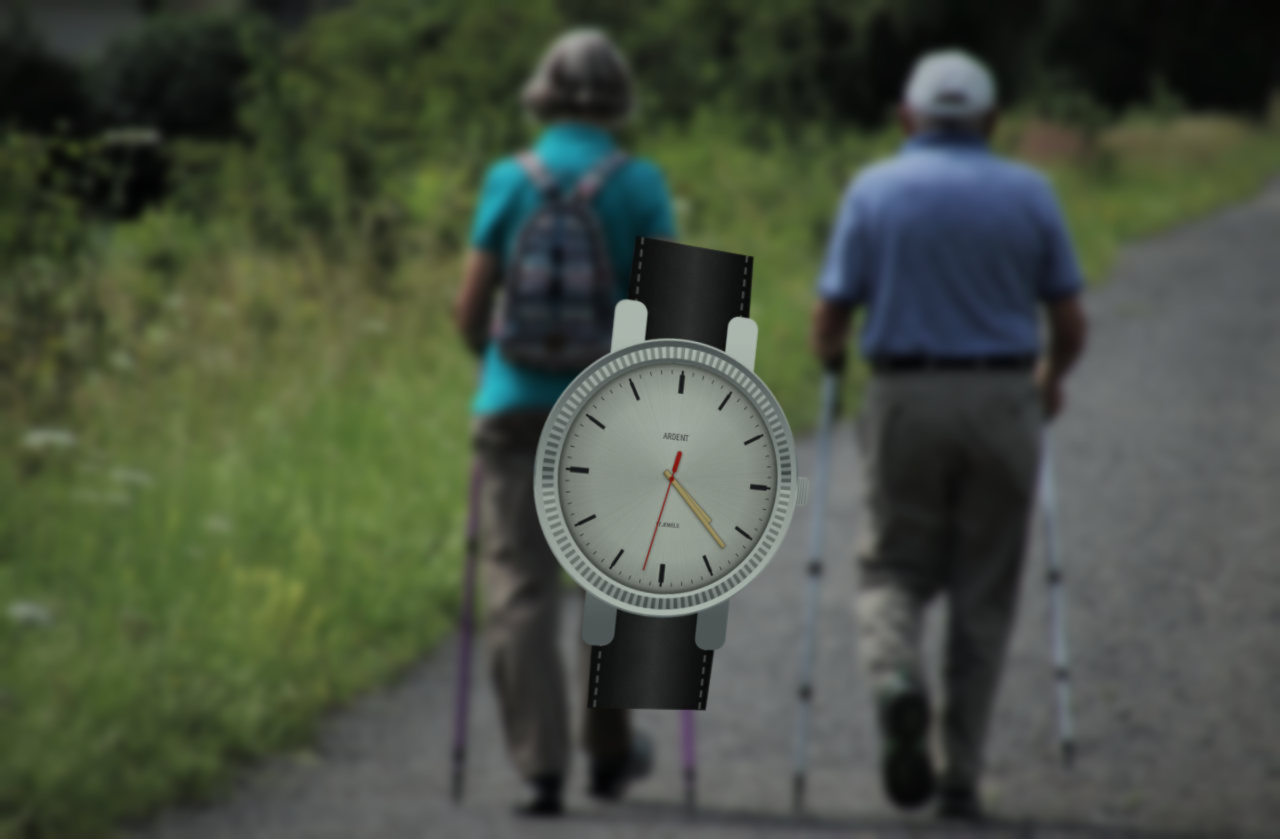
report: 4,22,32
